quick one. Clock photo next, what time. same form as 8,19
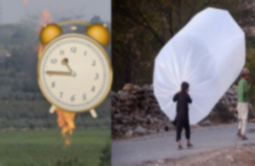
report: 10,45
